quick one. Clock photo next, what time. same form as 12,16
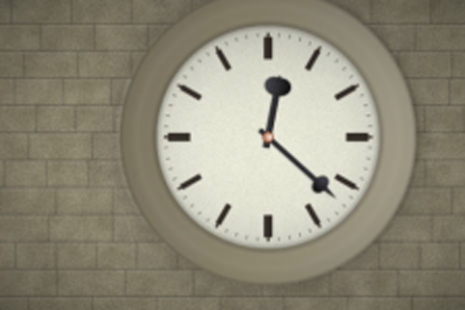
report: 12,22
